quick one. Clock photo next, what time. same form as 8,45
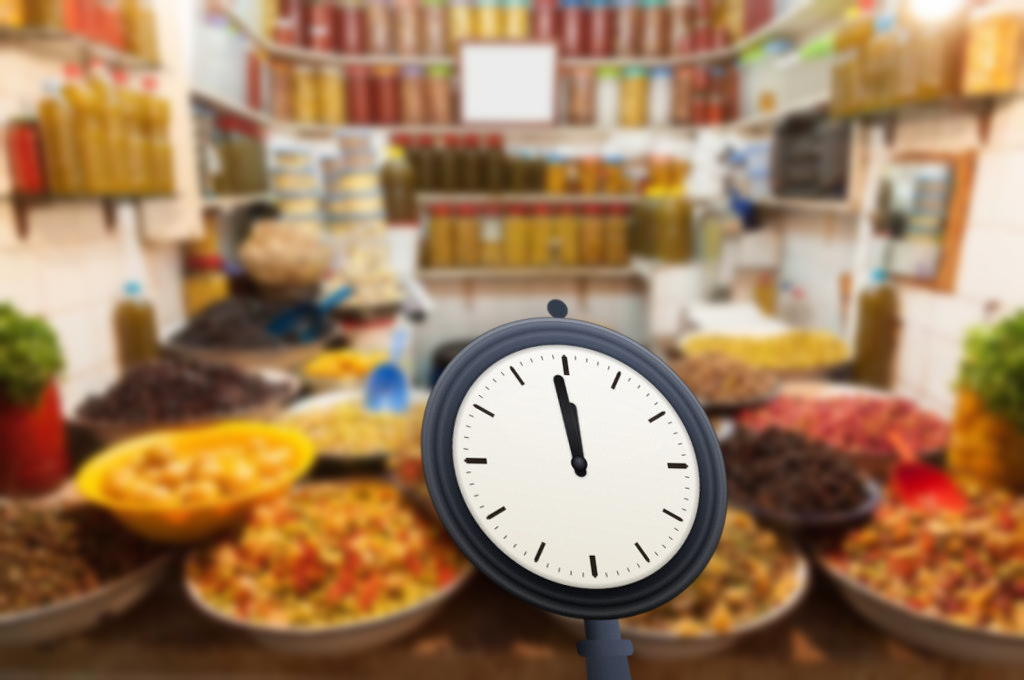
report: 11,59
